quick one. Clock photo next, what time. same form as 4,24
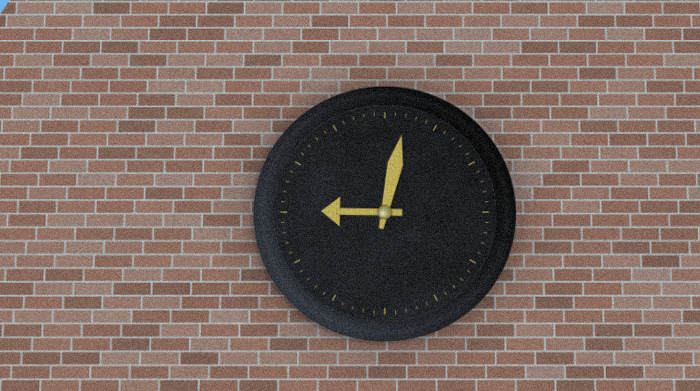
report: 9,02
